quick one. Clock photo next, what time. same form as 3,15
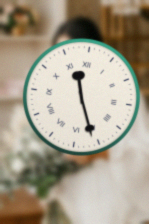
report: 11,26
